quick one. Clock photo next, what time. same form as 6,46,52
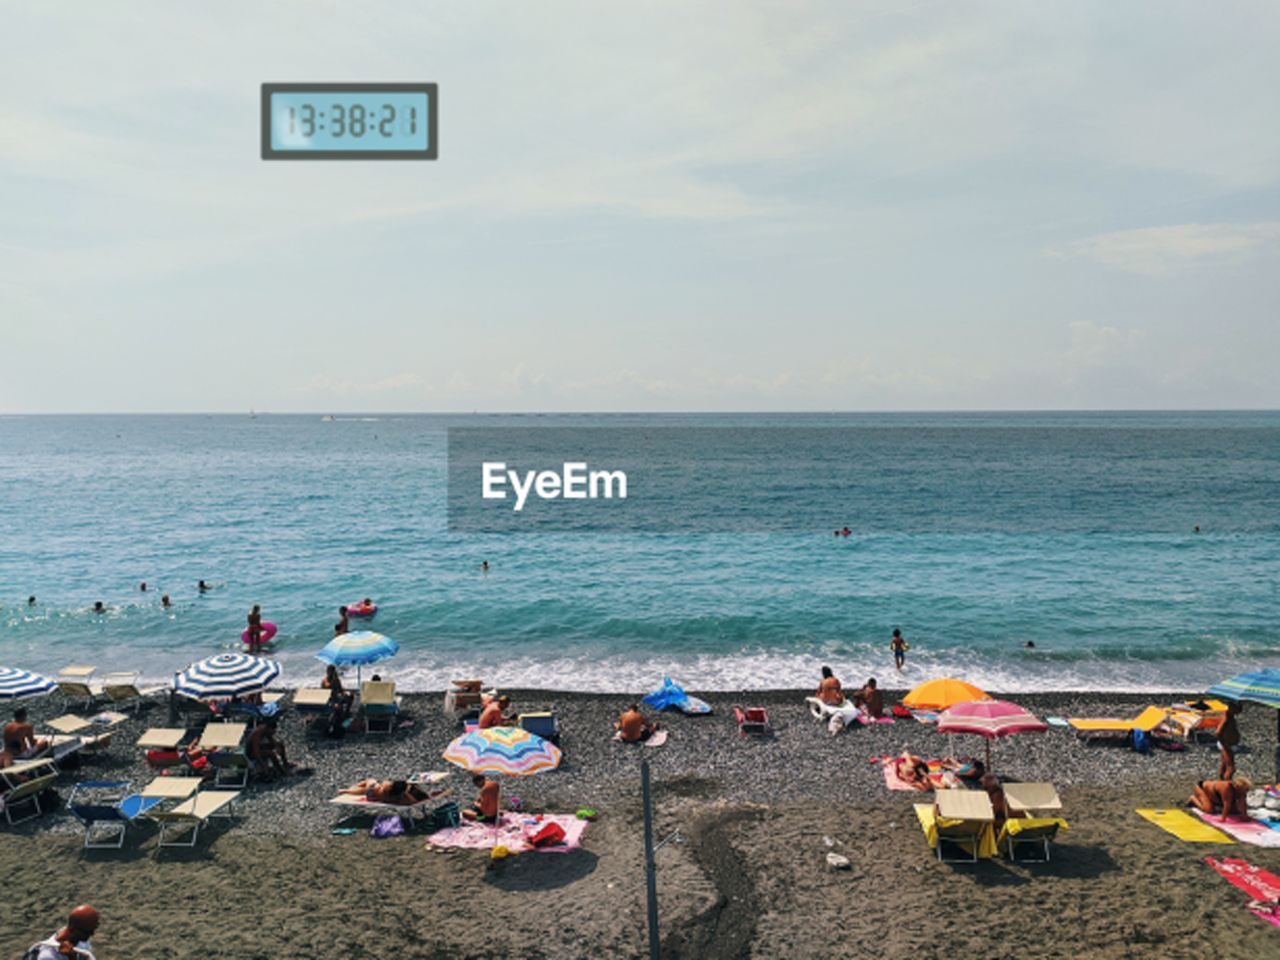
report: 13,38,21
